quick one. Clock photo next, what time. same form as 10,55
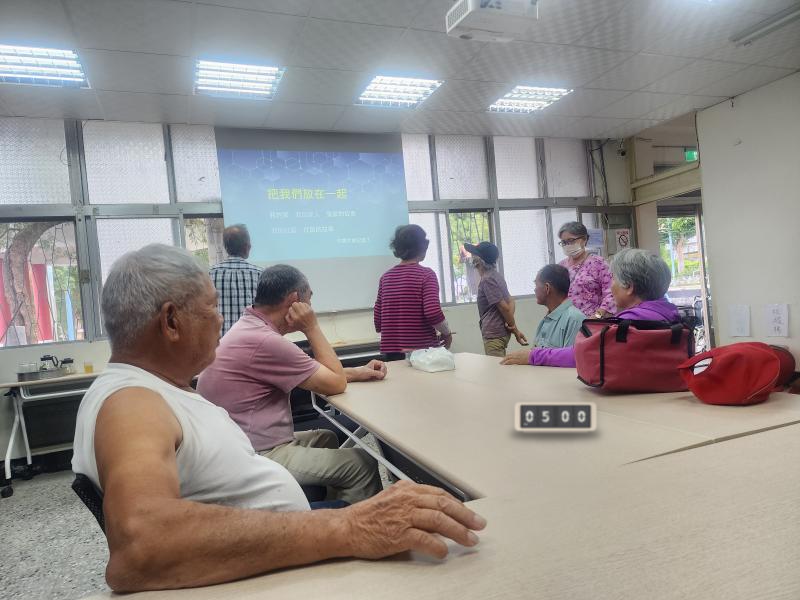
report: 5,00
